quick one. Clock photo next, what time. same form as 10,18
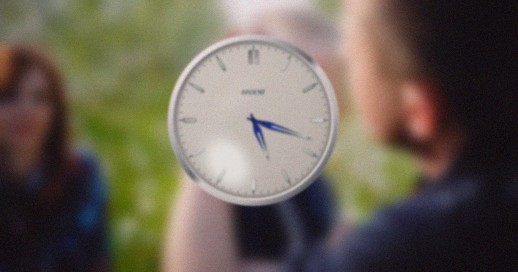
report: 5,18
